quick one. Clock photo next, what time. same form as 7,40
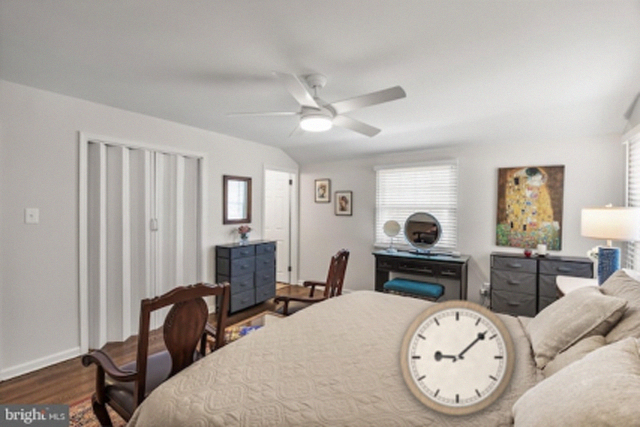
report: 9,08
